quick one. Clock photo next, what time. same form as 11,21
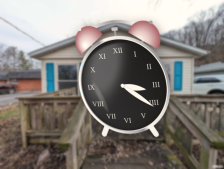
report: 3,21
